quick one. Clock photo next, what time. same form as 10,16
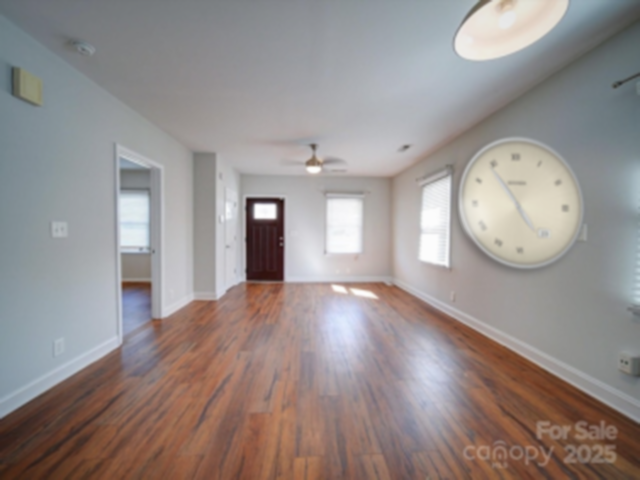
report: 4,54
